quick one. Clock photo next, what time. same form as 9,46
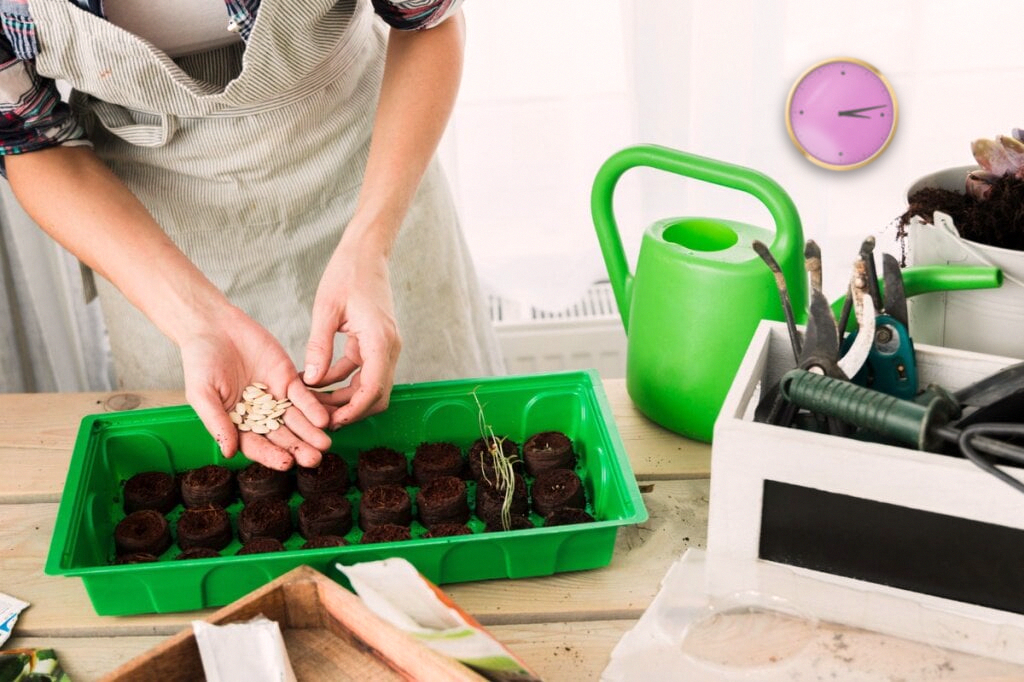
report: 3,13
